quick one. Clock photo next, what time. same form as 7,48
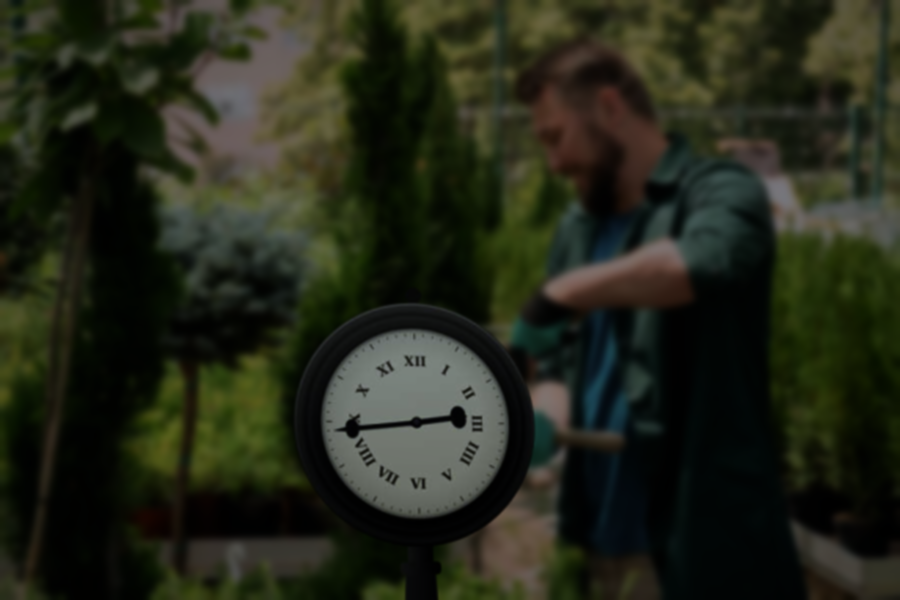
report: 2,44
